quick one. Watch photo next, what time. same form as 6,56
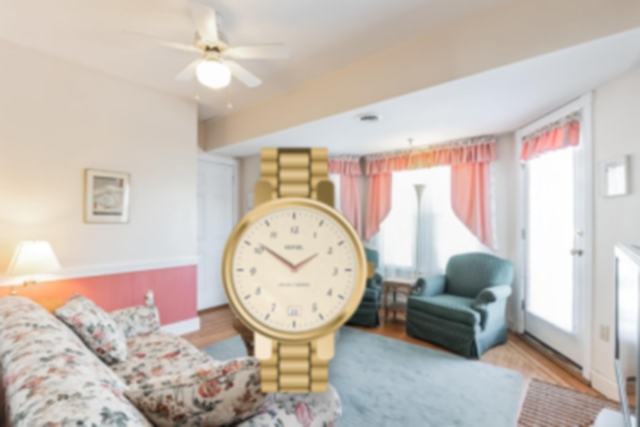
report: 1,51
